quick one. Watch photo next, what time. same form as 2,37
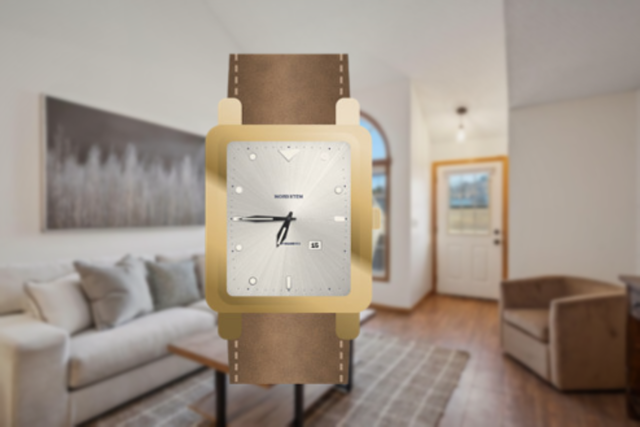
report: 6,45
